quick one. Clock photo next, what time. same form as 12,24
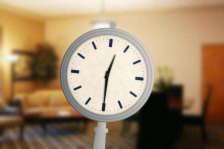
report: 12,30
